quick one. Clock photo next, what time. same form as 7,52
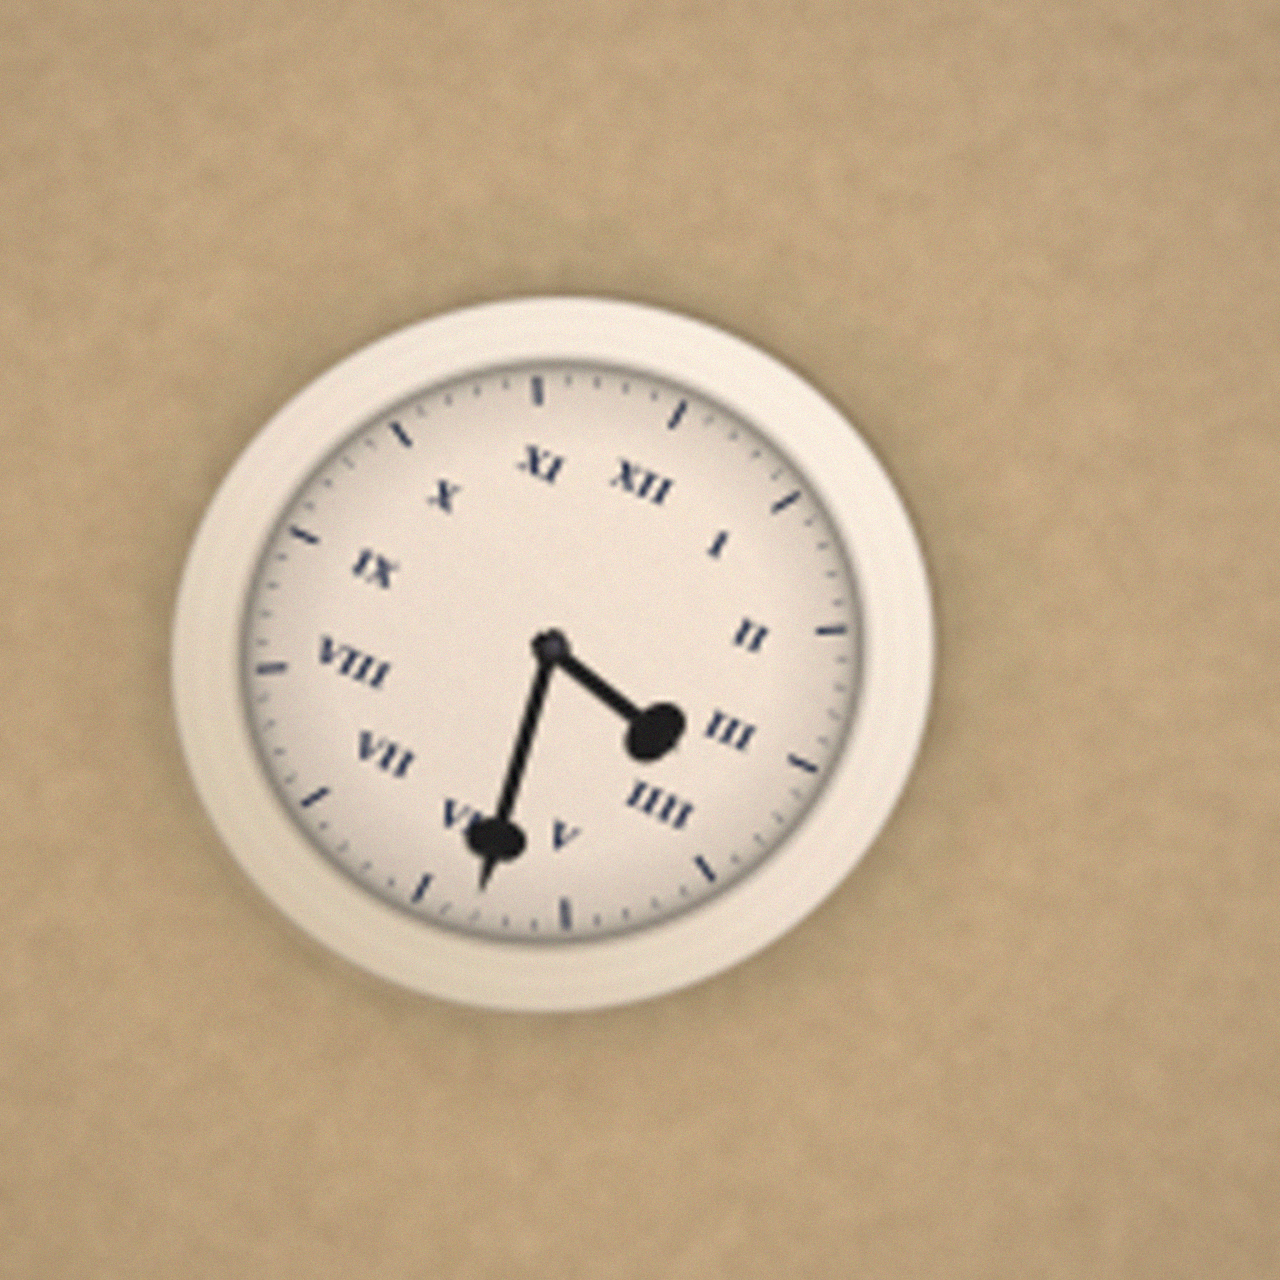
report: 3,28
